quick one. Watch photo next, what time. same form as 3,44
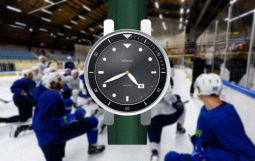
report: 4,41
